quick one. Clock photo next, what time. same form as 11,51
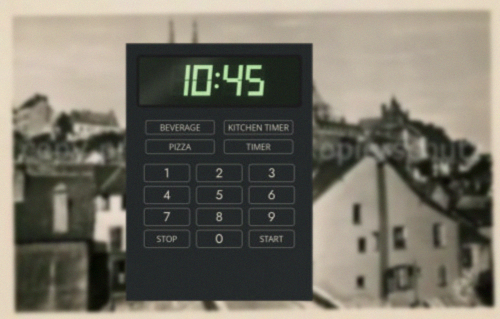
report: 10,45
